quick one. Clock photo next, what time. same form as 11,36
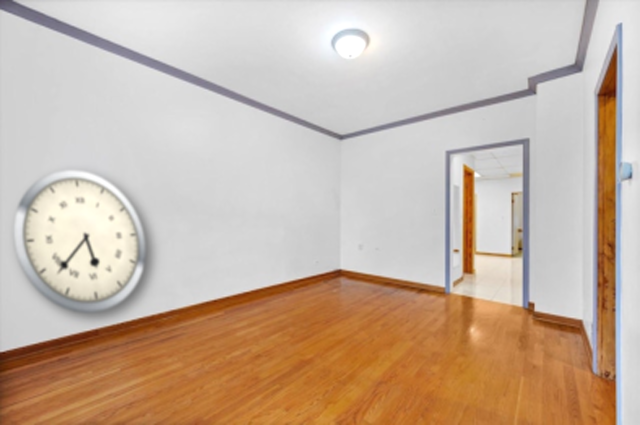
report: 5,38
